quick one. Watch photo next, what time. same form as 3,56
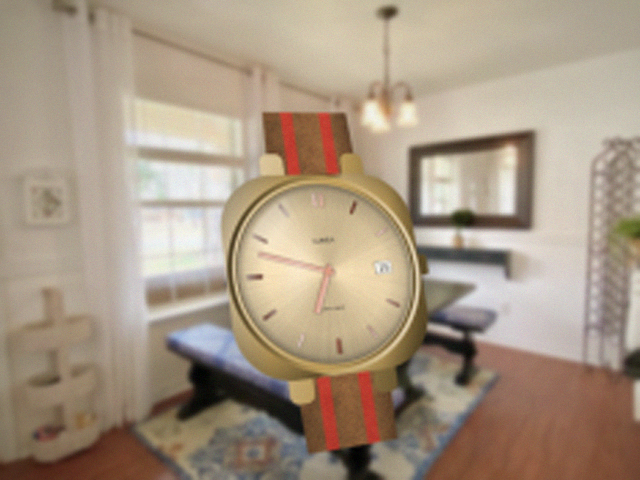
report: 6,48
